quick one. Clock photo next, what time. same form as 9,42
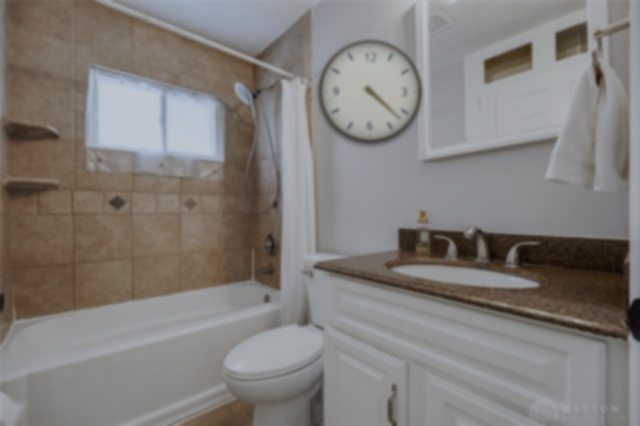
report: 4,22
